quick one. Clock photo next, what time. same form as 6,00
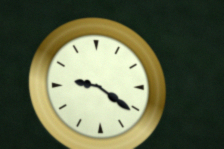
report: 9,21
